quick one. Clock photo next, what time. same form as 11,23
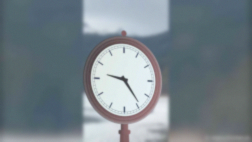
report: 9,24
